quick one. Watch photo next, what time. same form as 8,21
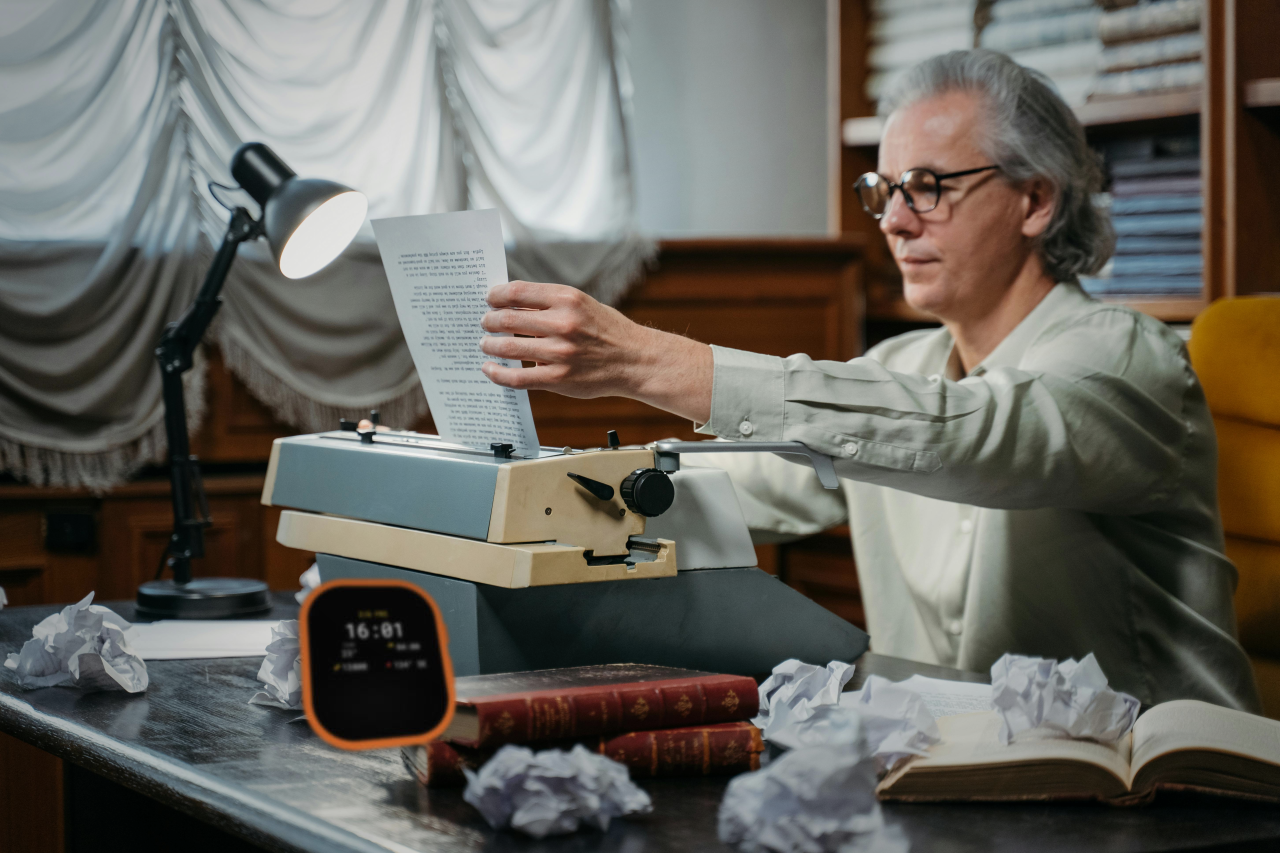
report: 16,01
